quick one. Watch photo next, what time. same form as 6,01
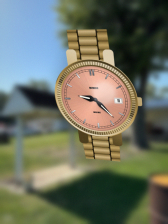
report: 9,23
